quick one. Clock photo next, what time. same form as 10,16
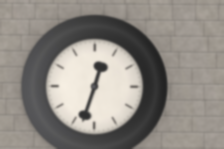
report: 12,33
